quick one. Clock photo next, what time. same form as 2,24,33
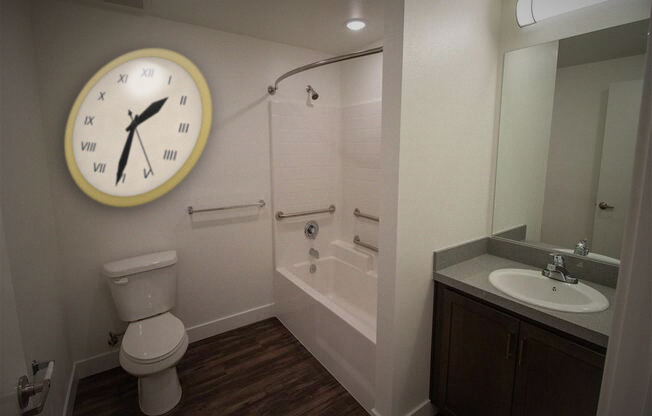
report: 1,30,24
